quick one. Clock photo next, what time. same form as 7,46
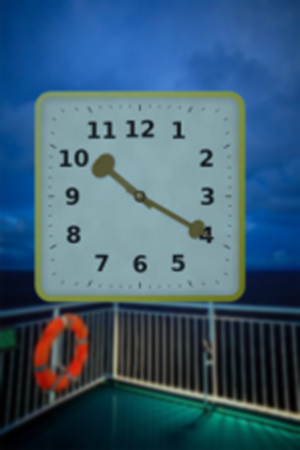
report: 10,20
